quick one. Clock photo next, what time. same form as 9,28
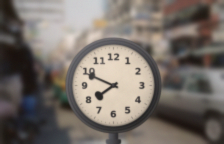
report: 7,49
